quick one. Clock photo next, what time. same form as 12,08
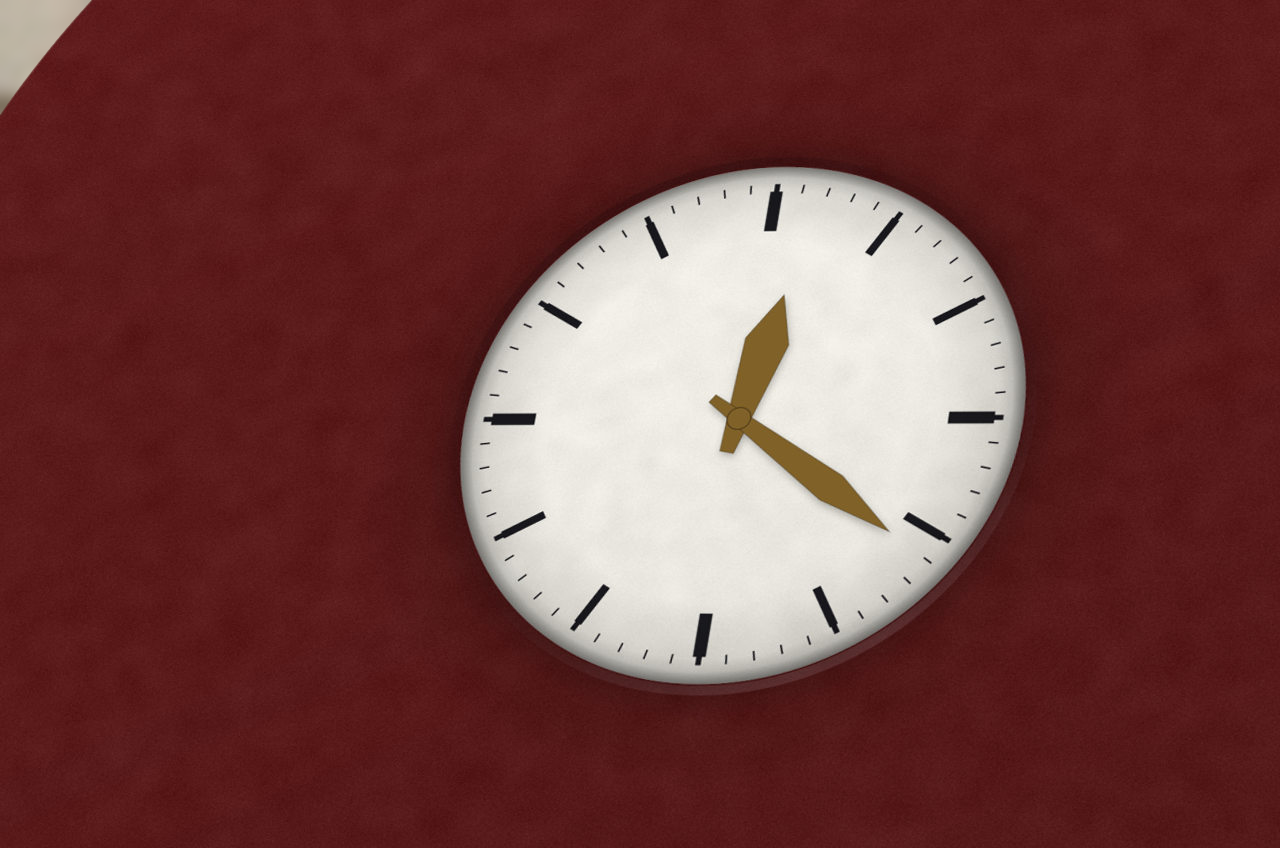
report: 12,21
